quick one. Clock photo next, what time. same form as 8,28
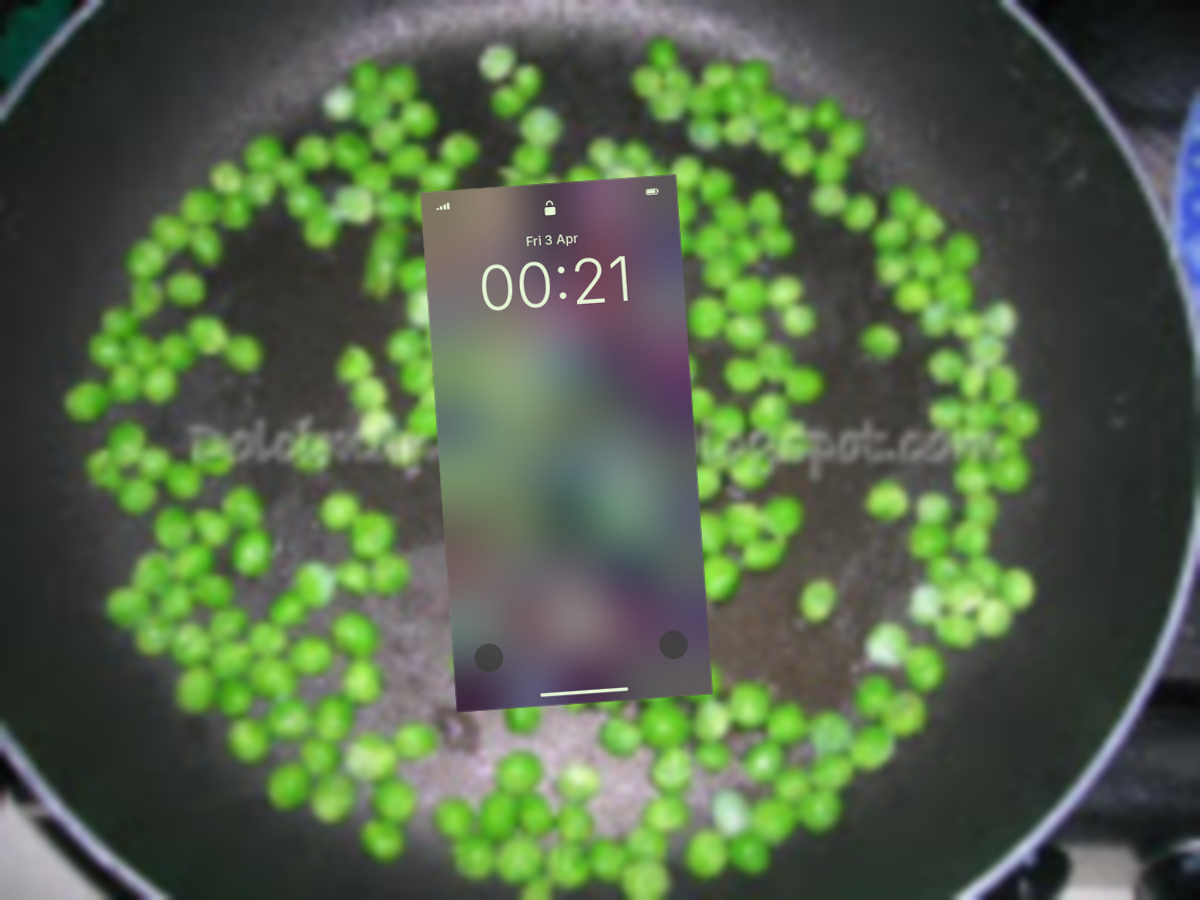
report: 0,21
